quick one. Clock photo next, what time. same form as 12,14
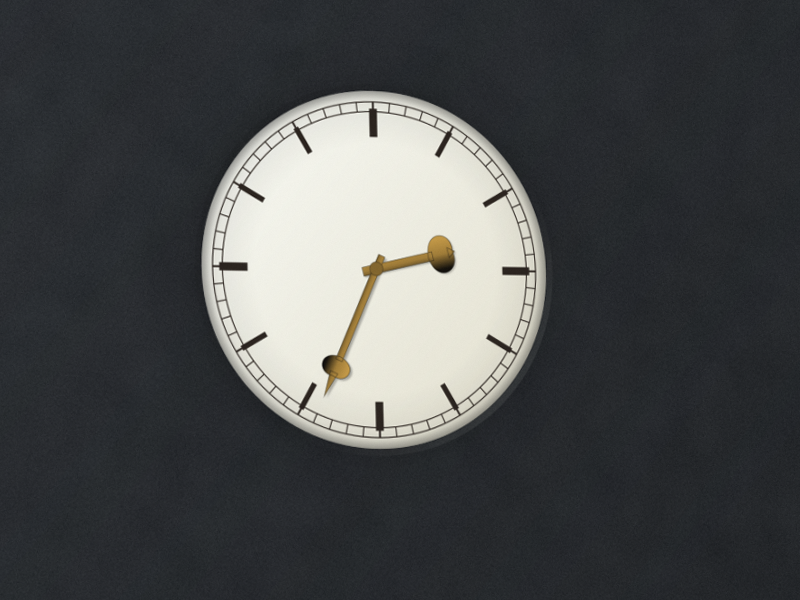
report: 2,34
